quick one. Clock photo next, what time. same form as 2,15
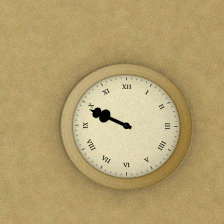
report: 9,49
